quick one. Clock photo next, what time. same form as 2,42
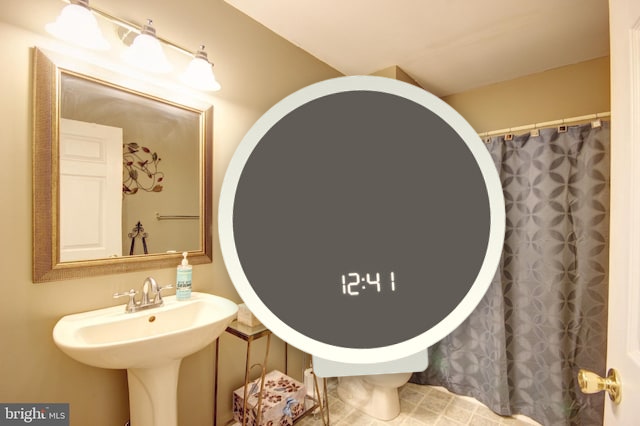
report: 12,41
